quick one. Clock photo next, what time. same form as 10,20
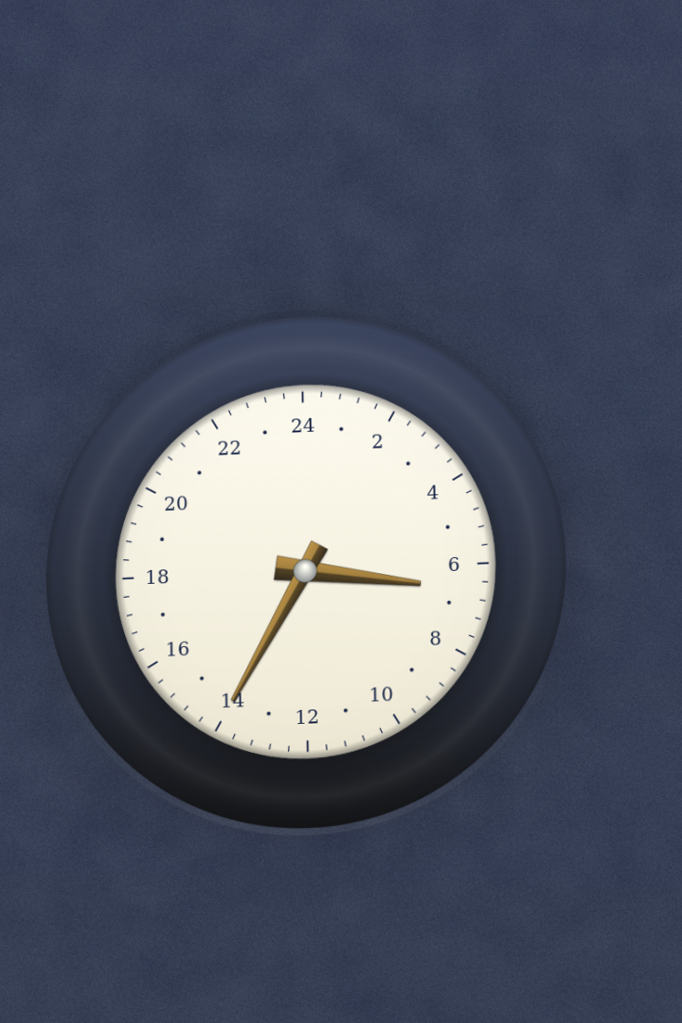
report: 6,35
